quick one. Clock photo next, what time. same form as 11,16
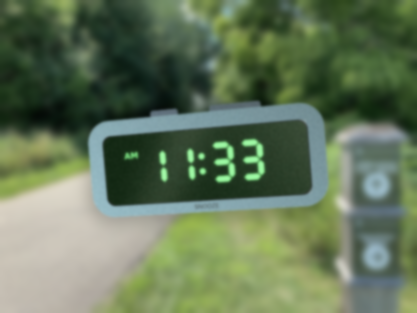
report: 11,33
